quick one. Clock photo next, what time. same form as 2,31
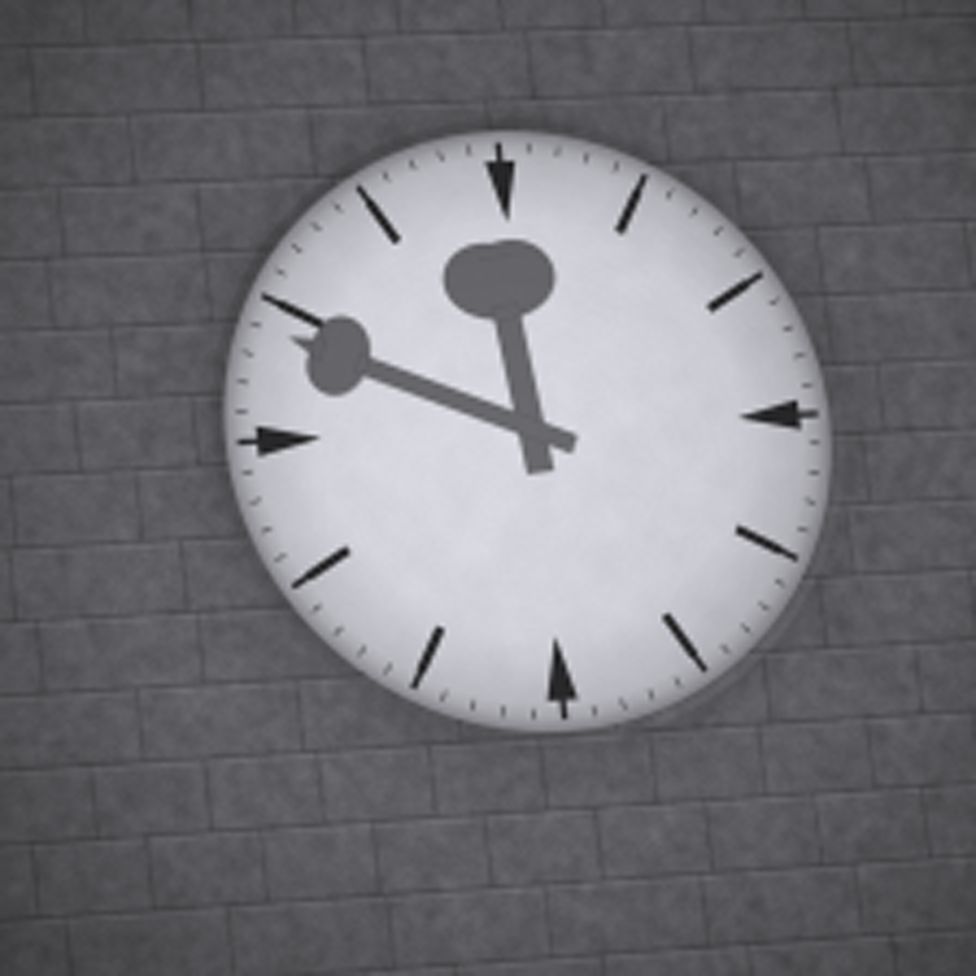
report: 11,49
